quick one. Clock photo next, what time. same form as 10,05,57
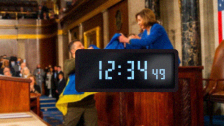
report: 12,34,49
